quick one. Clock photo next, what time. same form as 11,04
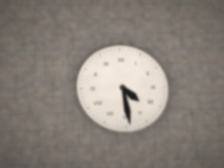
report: 4,29
